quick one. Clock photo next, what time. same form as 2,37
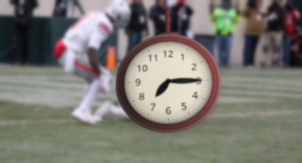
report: 7,15
